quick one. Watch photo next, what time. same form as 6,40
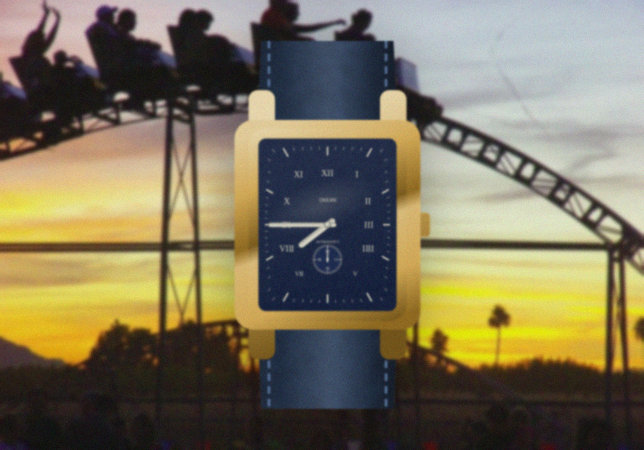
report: 7,45
